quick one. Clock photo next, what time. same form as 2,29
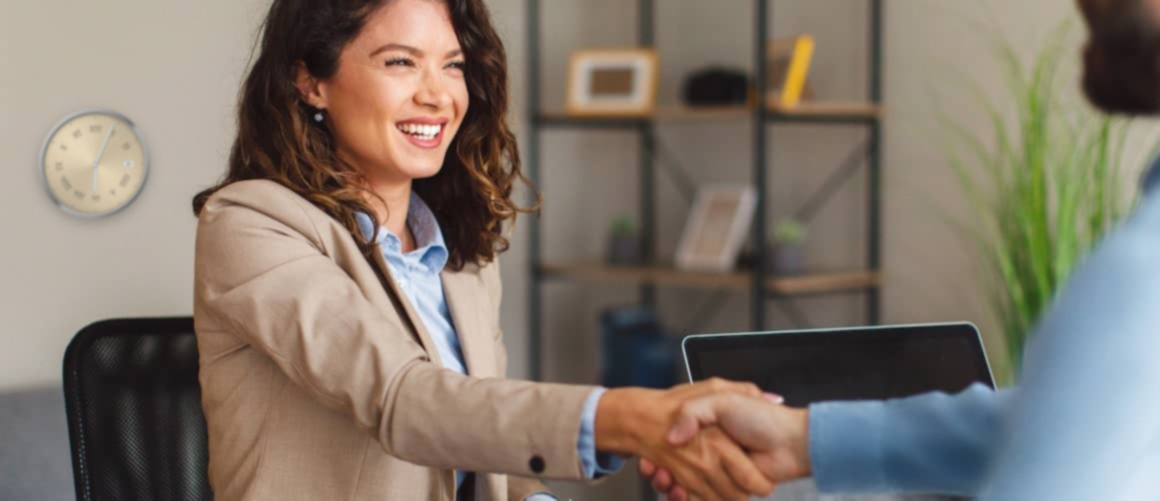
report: 6,04
